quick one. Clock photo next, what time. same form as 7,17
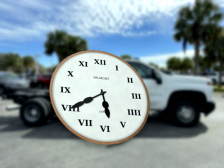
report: 5,40
